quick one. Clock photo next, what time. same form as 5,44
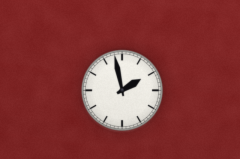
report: 1,58
